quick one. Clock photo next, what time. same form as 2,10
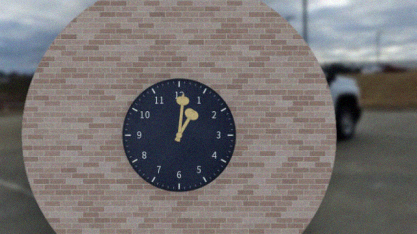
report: 1,01
